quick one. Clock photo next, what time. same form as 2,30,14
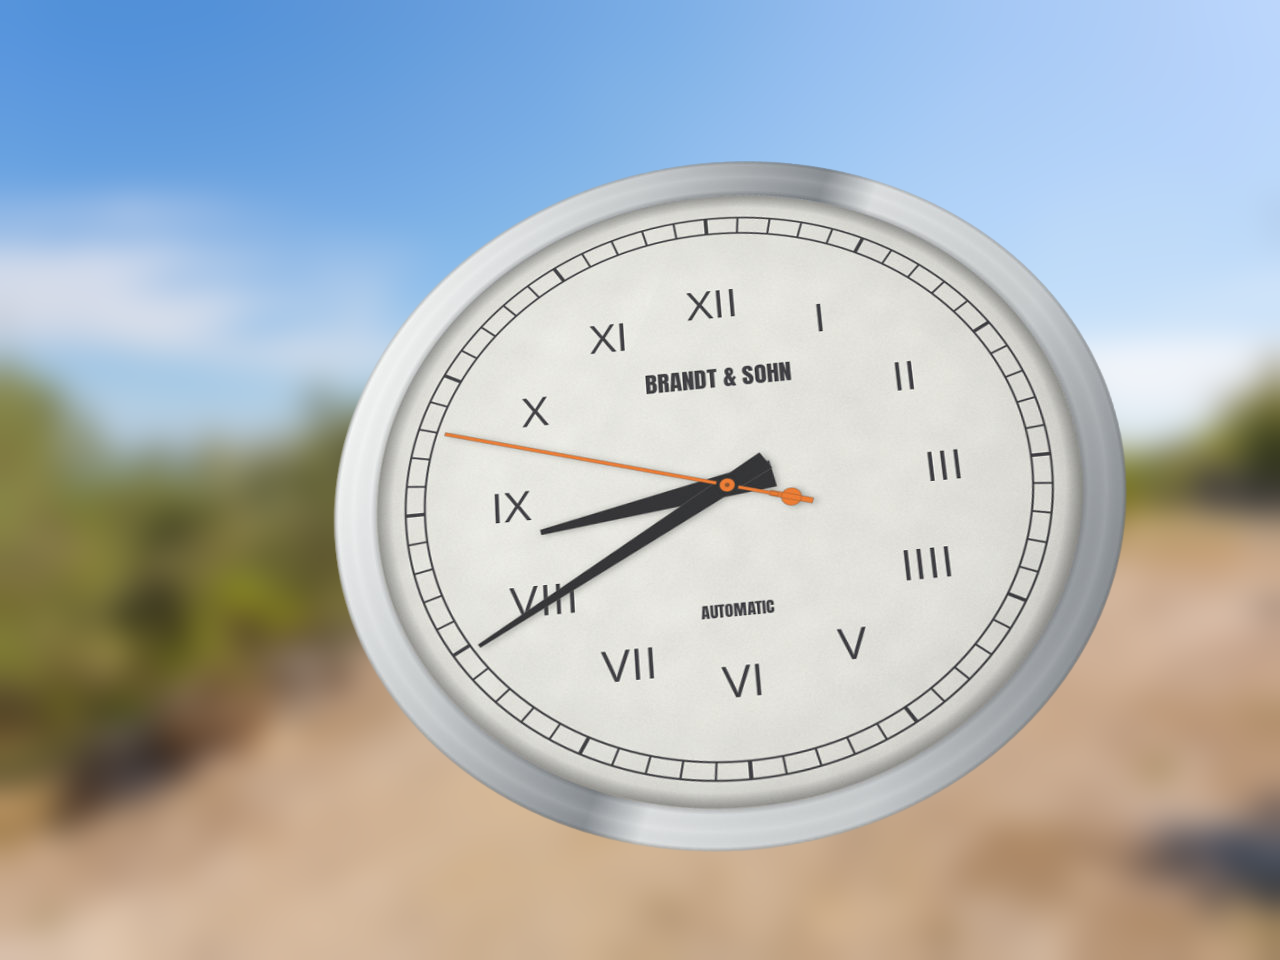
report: 8,39,48
